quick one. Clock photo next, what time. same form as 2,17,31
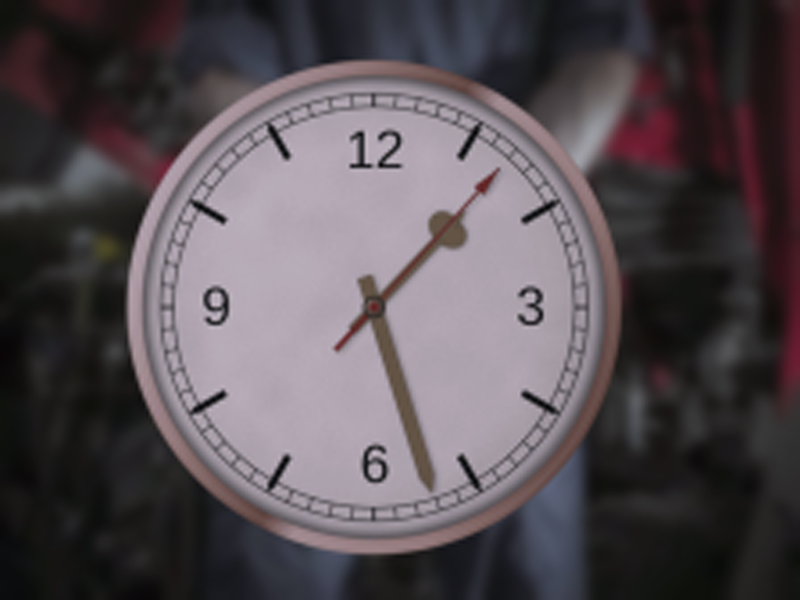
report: 1,27,07
